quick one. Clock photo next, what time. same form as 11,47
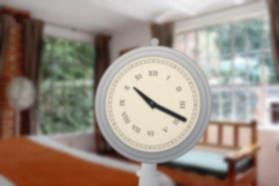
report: 10,19
